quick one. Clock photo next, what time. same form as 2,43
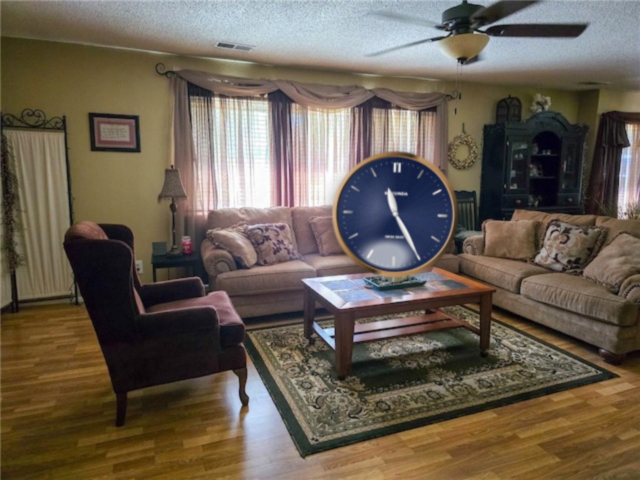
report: 11,25
